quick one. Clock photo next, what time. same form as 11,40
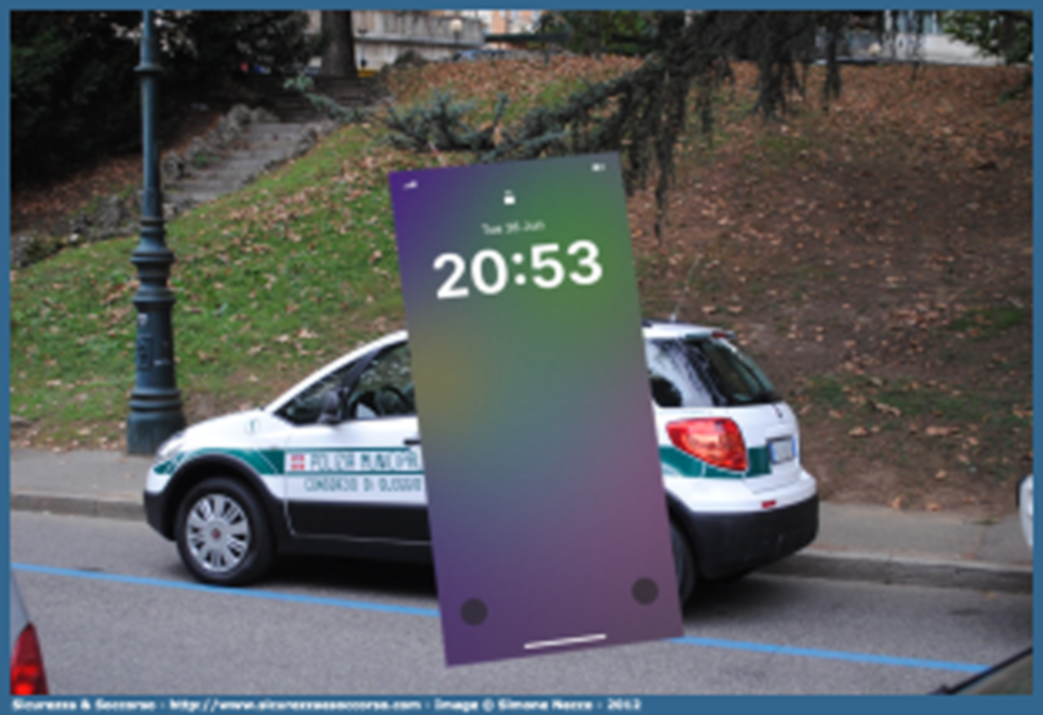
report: 20,53
